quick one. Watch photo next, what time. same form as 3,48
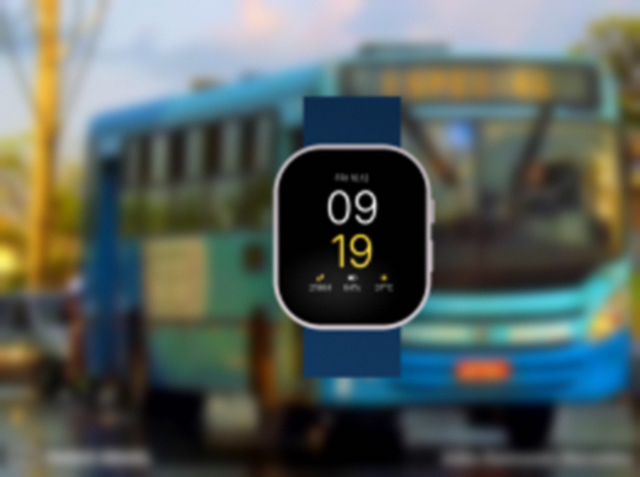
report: 9,19
